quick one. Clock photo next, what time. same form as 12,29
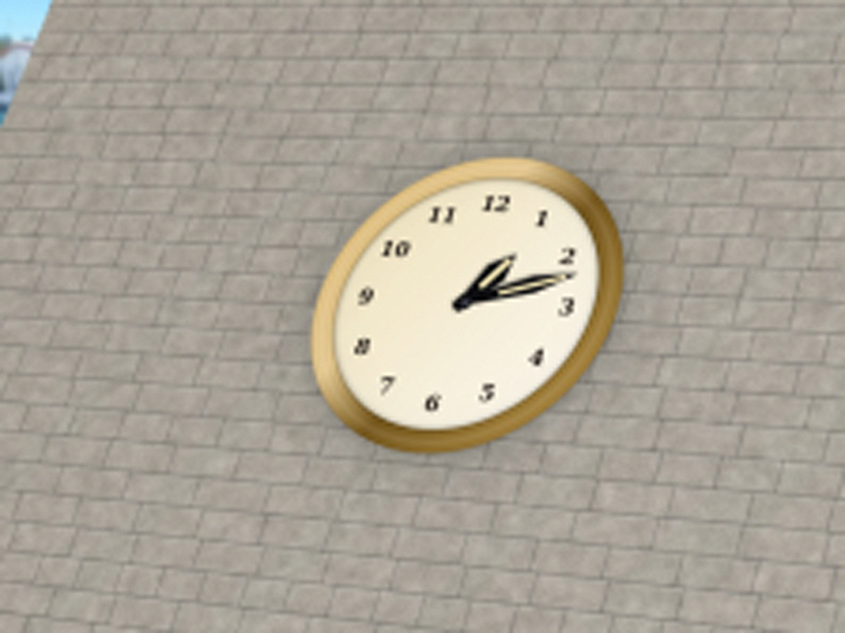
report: 1,12
